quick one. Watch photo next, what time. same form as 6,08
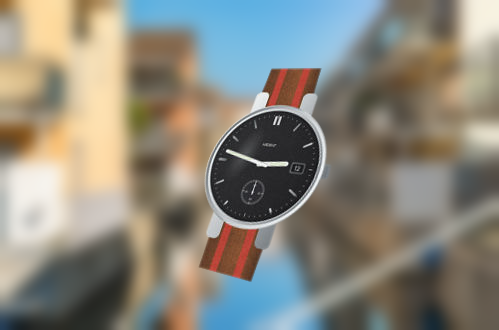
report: 2,47
